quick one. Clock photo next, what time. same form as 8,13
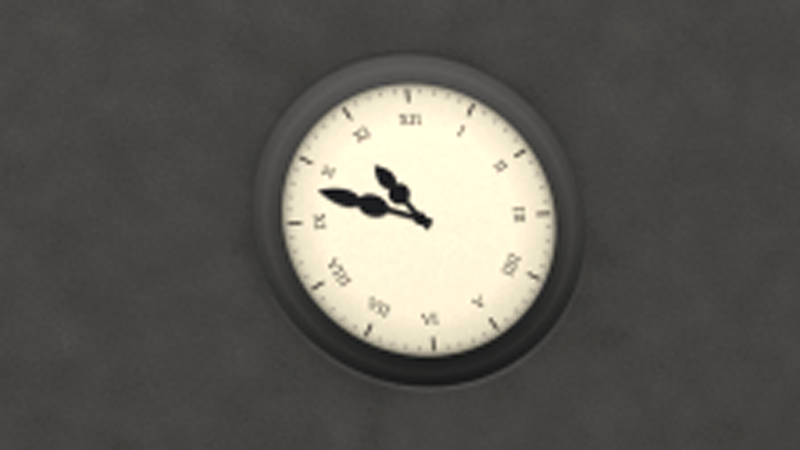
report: 10,48
